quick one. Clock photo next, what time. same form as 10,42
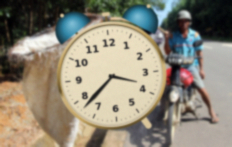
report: 3,38
